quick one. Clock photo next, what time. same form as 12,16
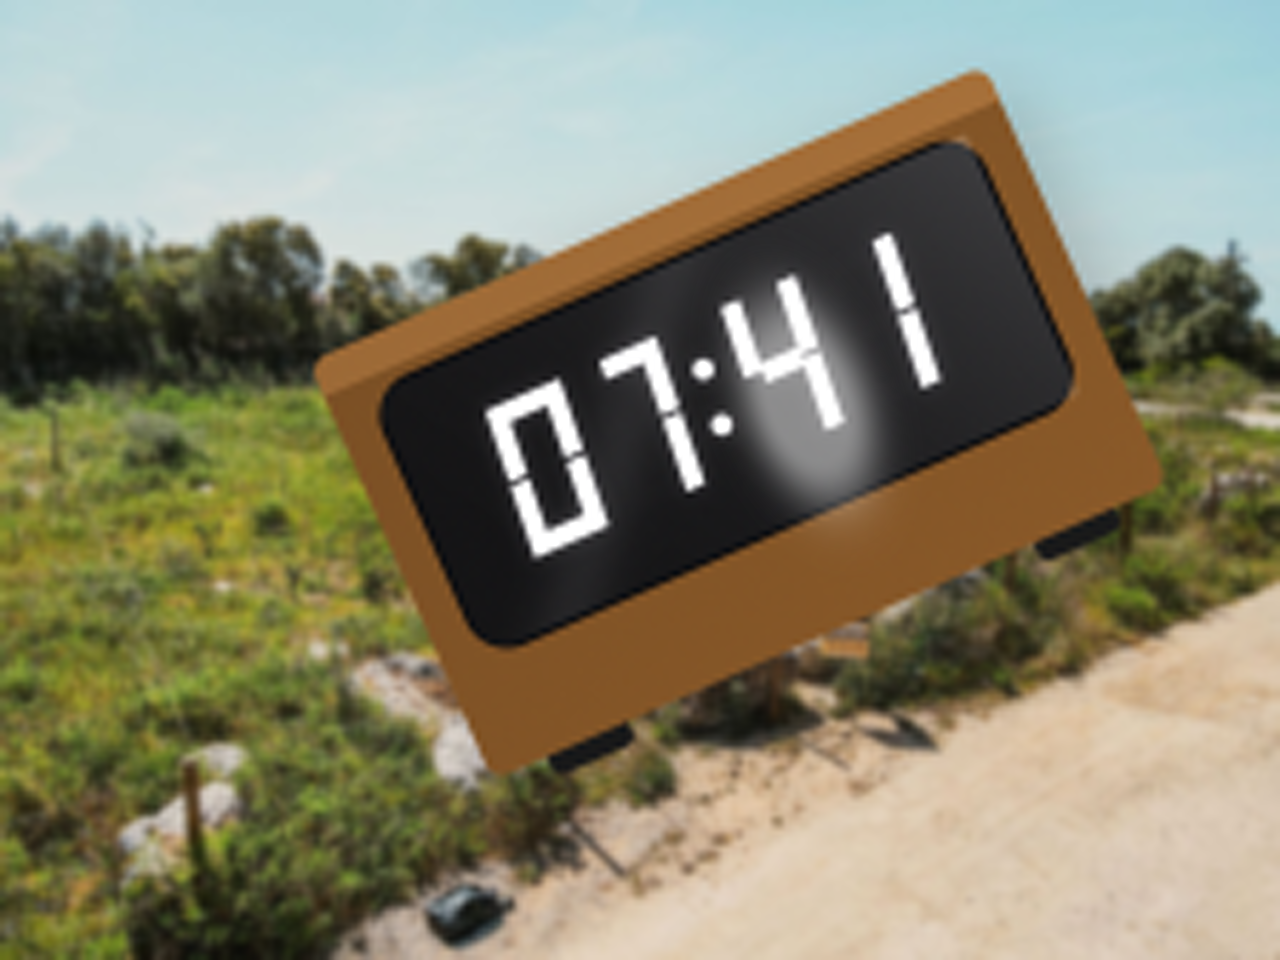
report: 7,41
